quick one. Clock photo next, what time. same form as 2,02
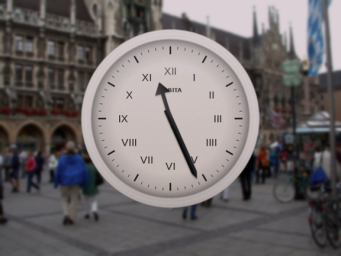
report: 11,26
